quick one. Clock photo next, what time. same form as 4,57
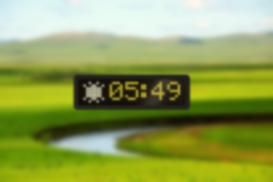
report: 5,49
